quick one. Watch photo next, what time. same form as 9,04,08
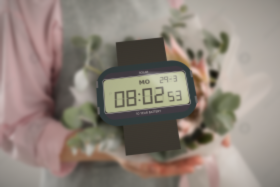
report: 8,02,53
